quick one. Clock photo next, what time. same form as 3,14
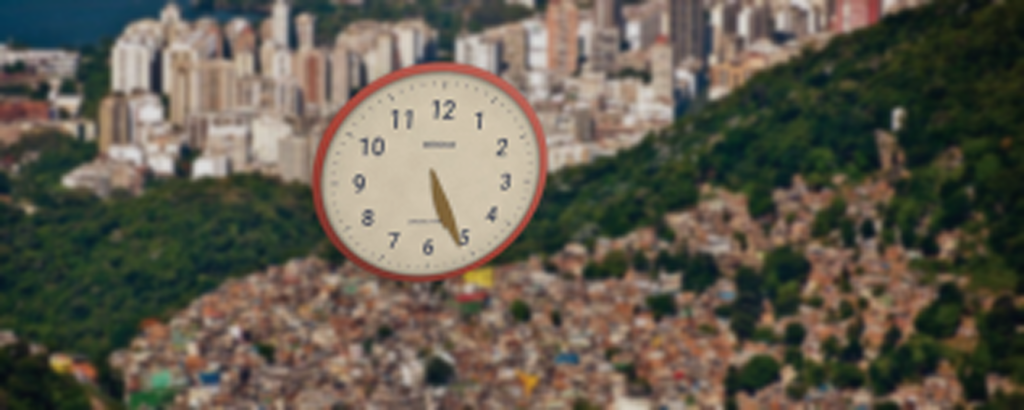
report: 5,26
